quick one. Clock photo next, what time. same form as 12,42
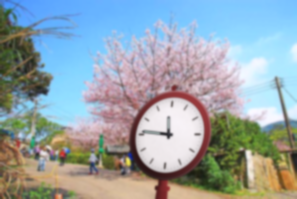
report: 11,46
